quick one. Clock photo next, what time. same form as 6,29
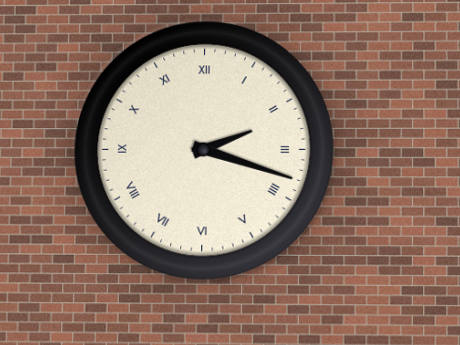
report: 2,18
